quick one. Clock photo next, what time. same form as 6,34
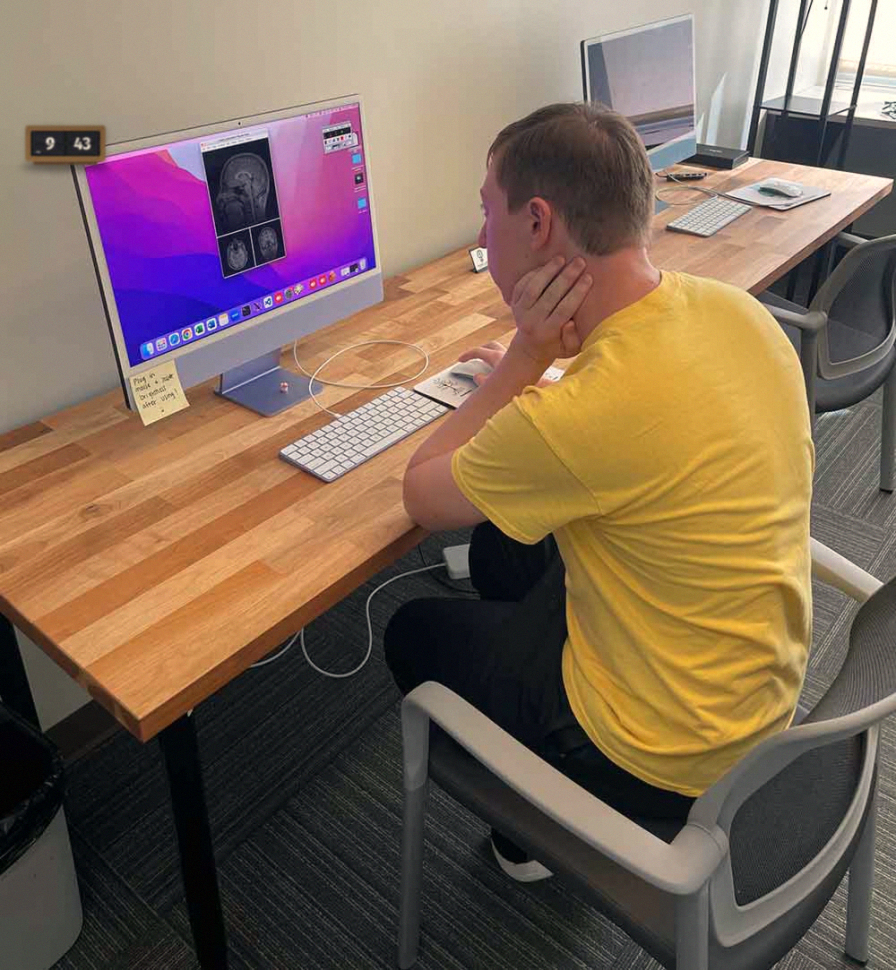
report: 9,43
